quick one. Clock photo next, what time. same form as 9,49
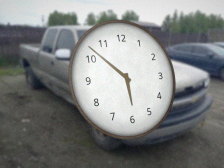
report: 5,52
